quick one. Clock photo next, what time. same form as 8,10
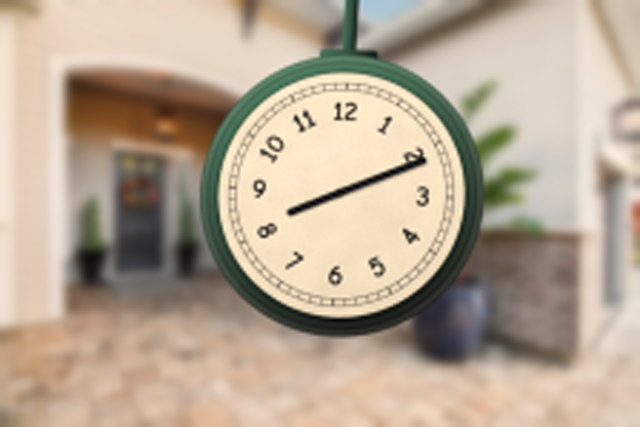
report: 8,11
